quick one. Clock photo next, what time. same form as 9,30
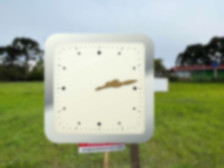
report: 2,13
